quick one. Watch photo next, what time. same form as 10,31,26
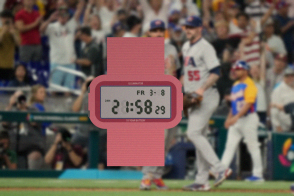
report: 21,58,29
